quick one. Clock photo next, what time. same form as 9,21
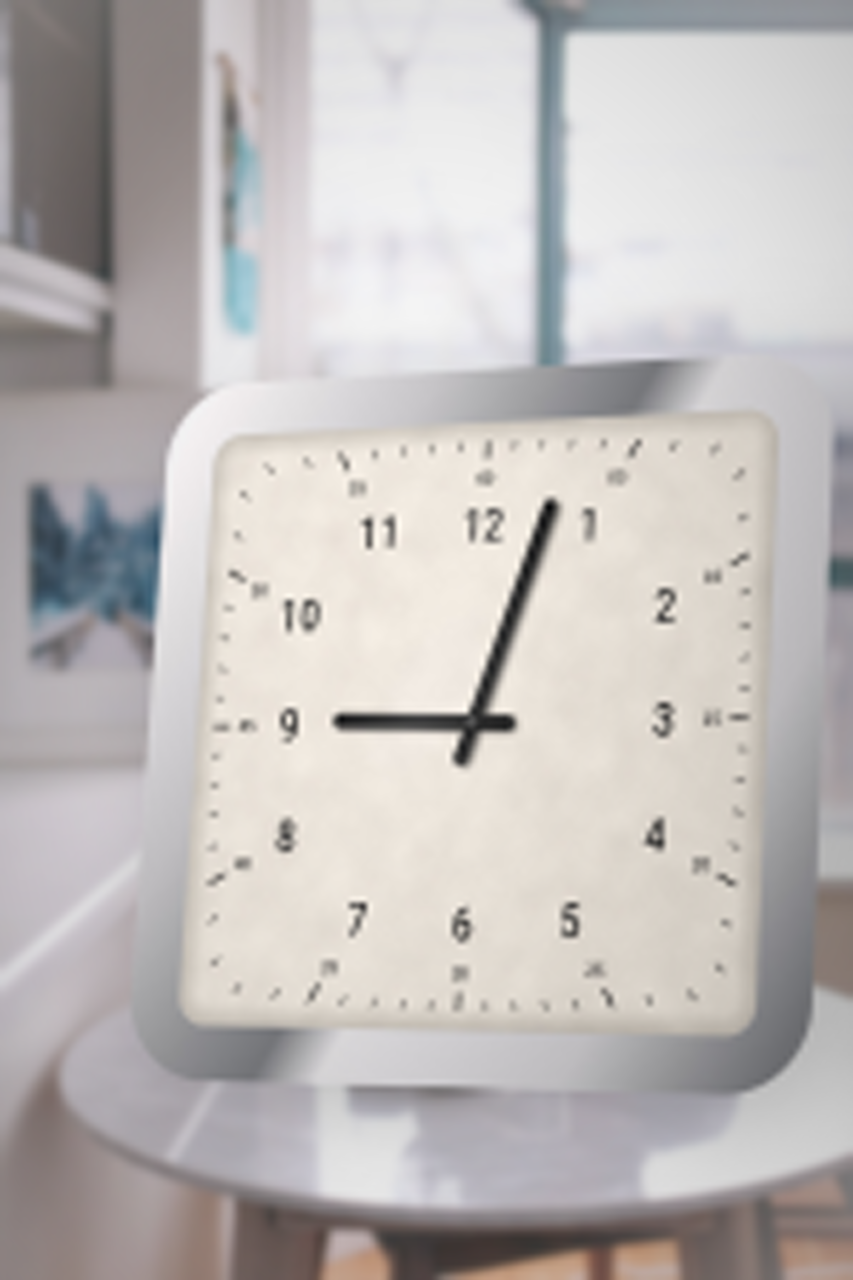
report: 9,03
